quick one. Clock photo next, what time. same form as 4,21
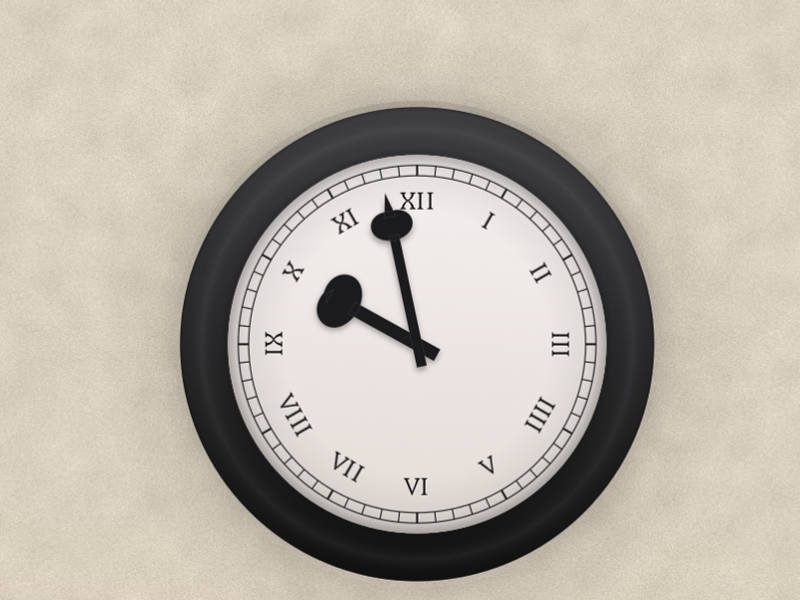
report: 9,58
